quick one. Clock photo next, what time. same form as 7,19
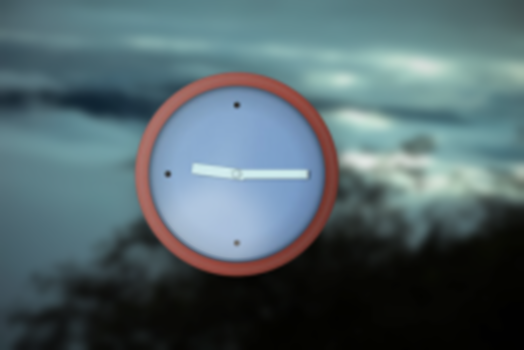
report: 9,15
